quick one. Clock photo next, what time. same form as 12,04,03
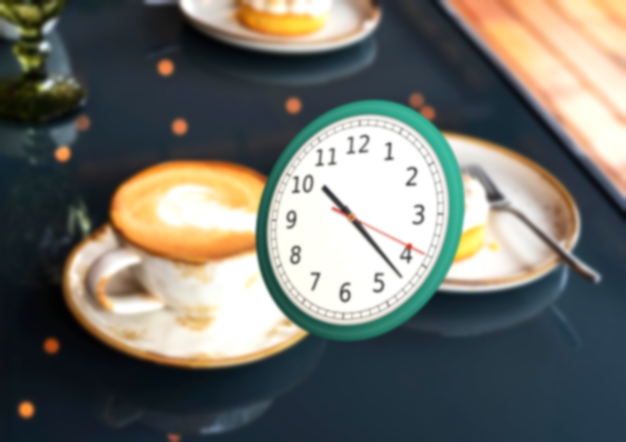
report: 10,22,19
